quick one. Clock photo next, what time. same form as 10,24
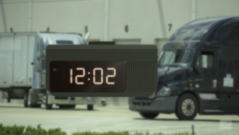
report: 12,02
